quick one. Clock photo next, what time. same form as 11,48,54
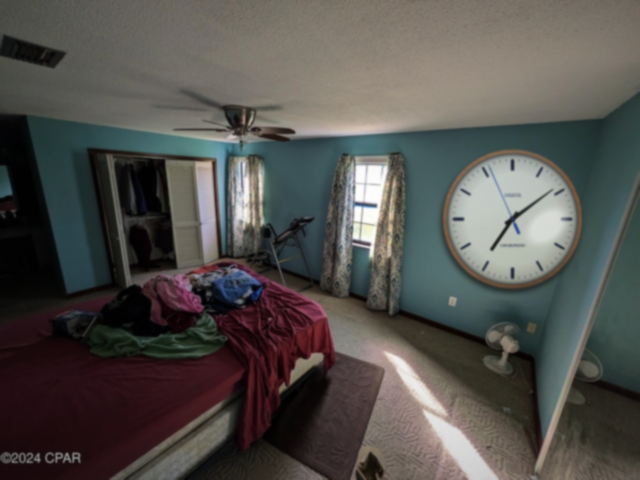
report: 7,08,56
